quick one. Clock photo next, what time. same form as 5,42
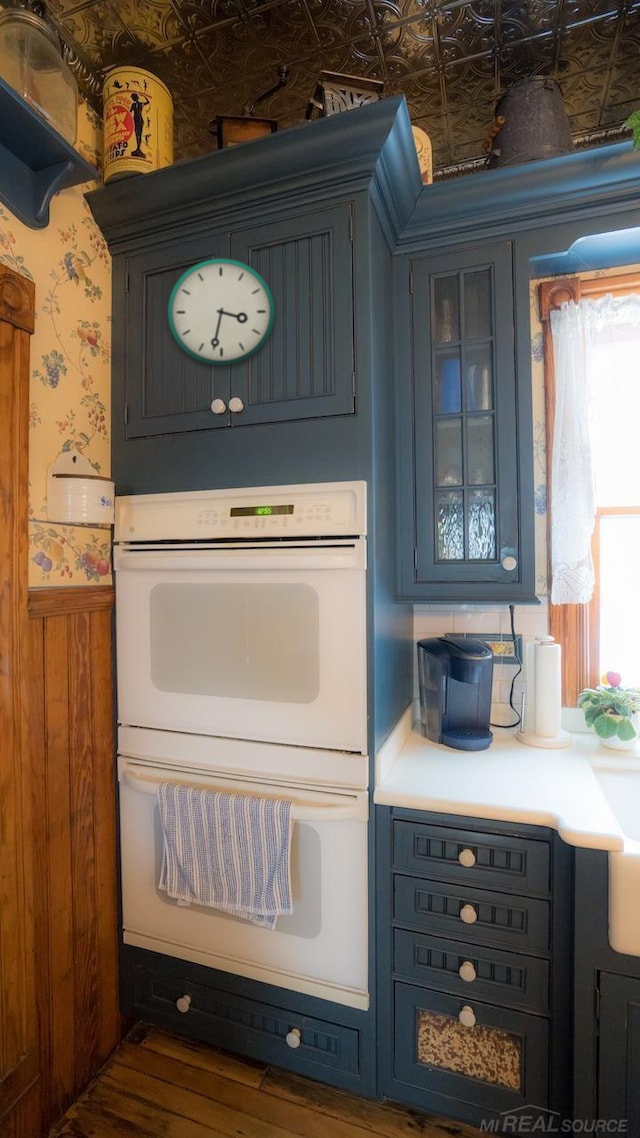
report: 3,32
